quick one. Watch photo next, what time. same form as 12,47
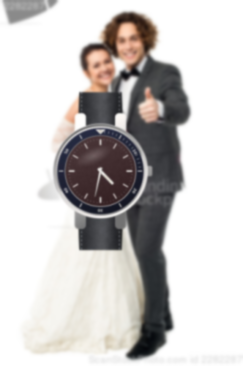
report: 4,32
